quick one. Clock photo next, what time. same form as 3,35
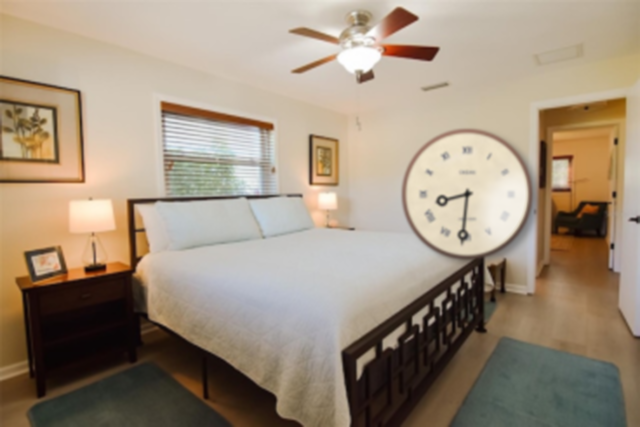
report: 8,31
